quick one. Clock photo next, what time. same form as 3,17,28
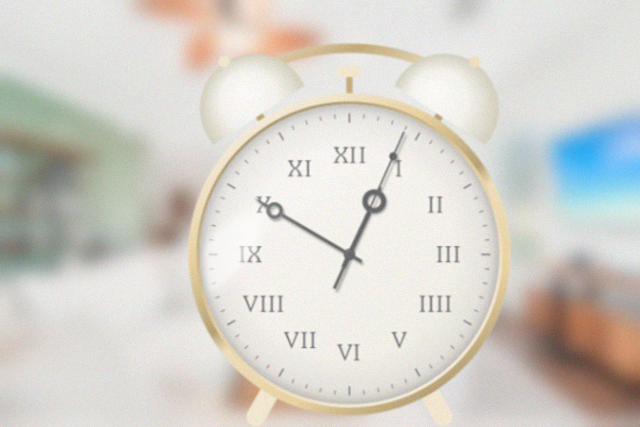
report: 12,50,04
